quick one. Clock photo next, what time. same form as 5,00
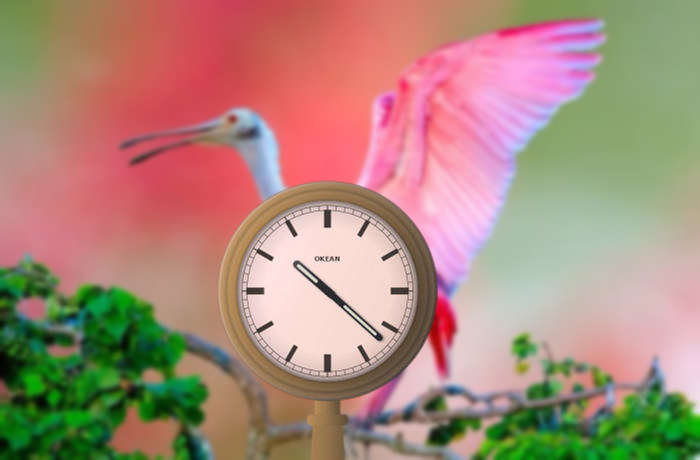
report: 10,22
